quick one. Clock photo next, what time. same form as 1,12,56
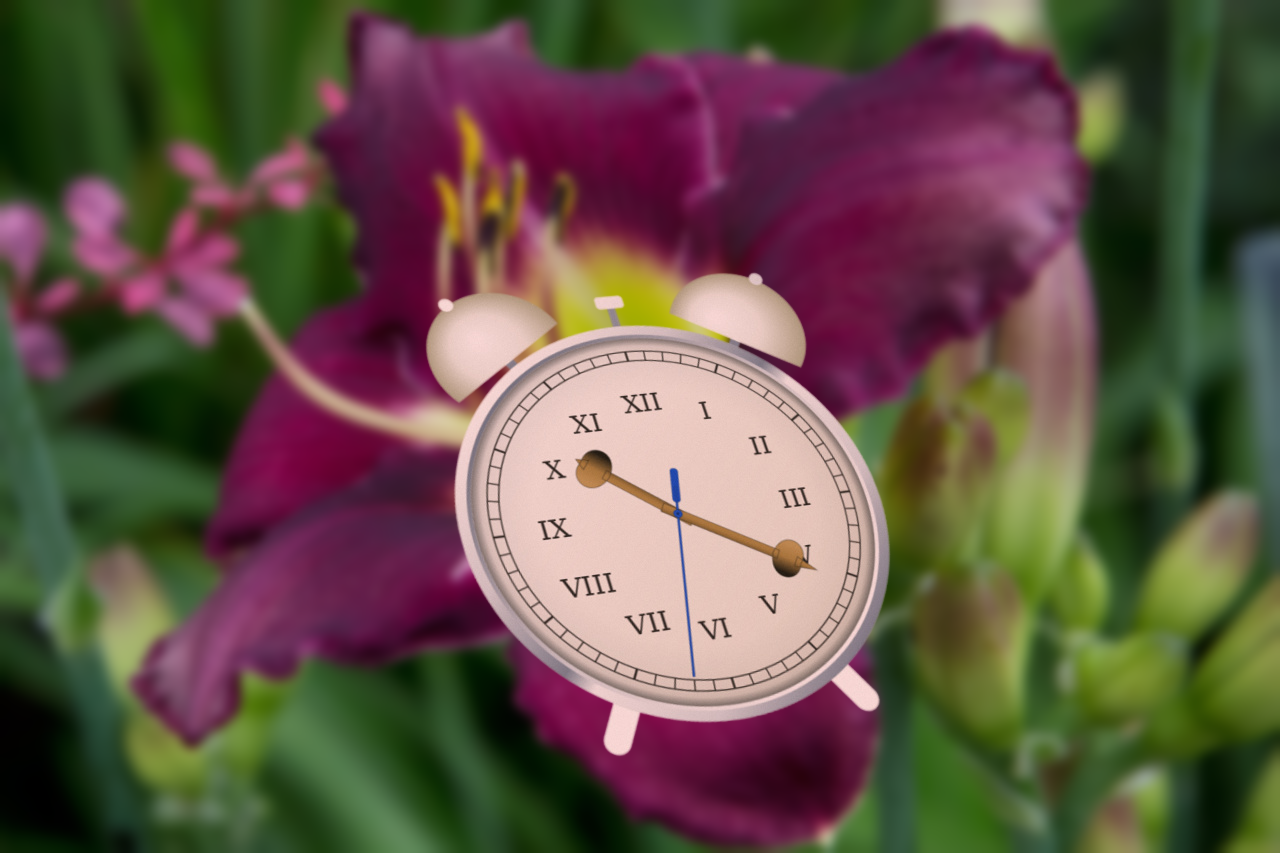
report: 10,20,32
